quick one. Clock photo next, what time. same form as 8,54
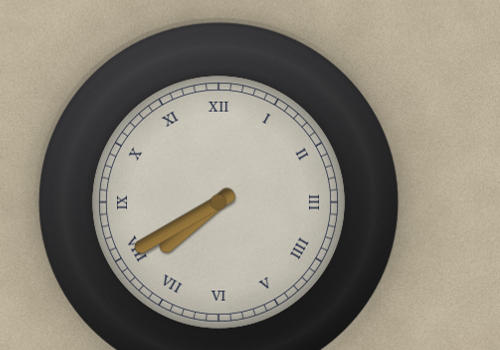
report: 7,40
